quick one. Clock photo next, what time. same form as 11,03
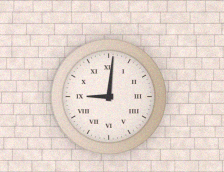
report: 9,01
